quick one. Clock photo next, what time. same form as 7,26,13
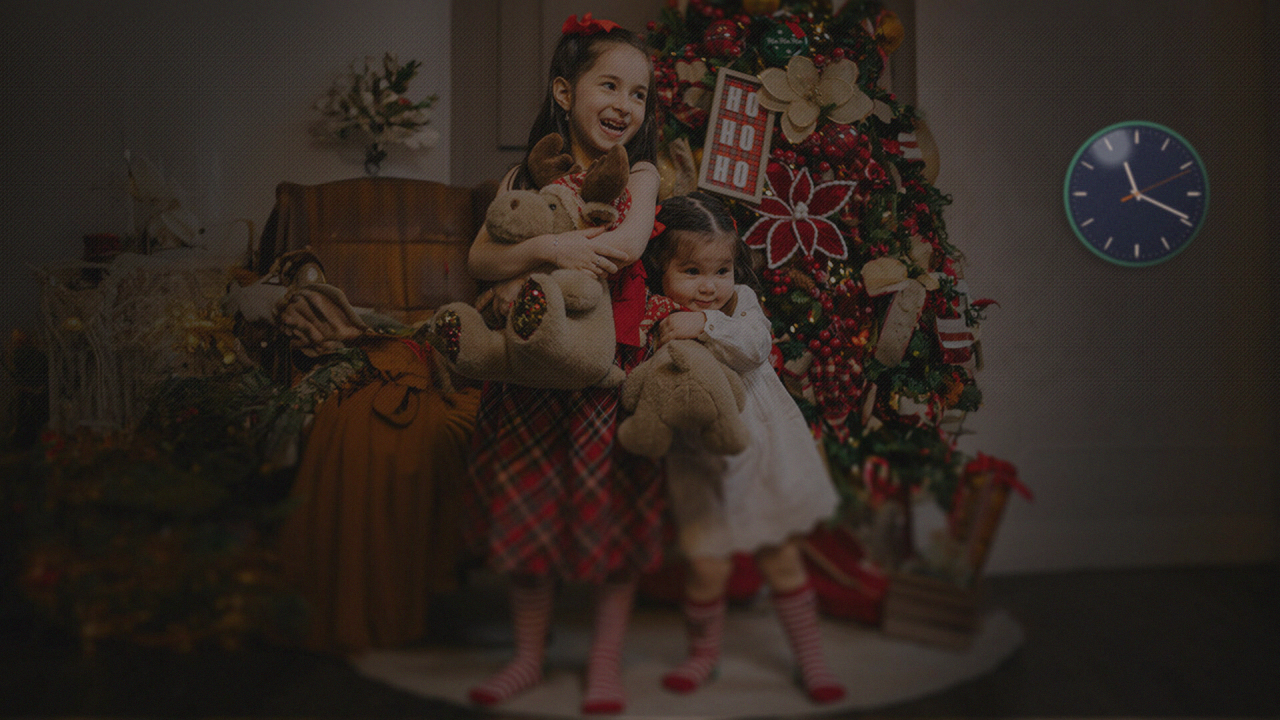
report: 11,19,11
